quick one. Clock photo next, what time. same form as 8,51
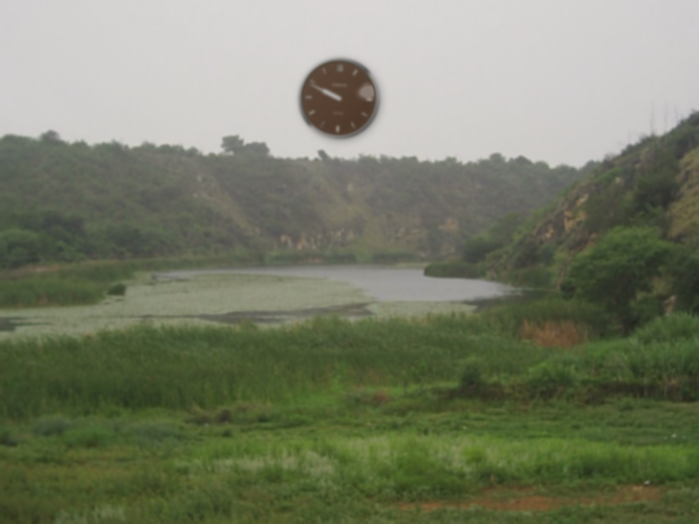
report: 9,49
